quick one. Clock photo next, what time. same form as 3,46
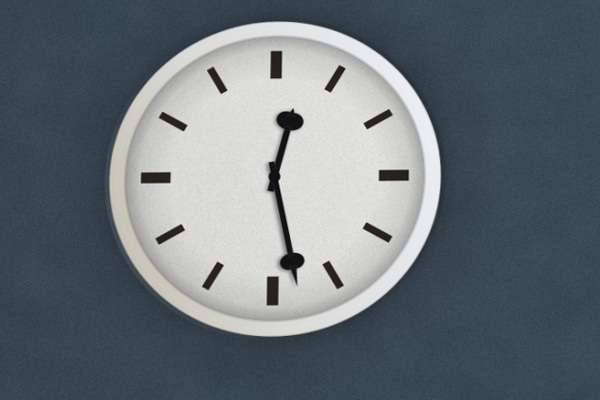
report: 12,28
